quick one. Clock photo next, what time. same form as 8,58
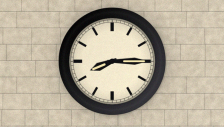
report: 8,15
